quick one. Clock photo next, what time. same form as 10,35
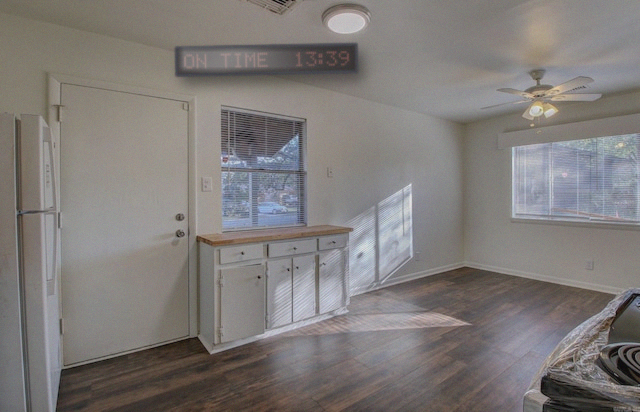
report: 13,39
